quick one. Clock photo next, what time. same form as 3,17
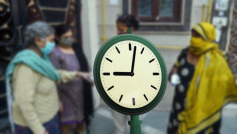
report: 9,02
